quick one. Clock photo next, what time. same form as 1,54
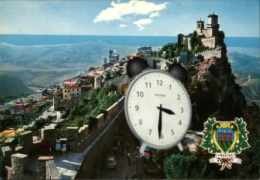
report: 3,31
